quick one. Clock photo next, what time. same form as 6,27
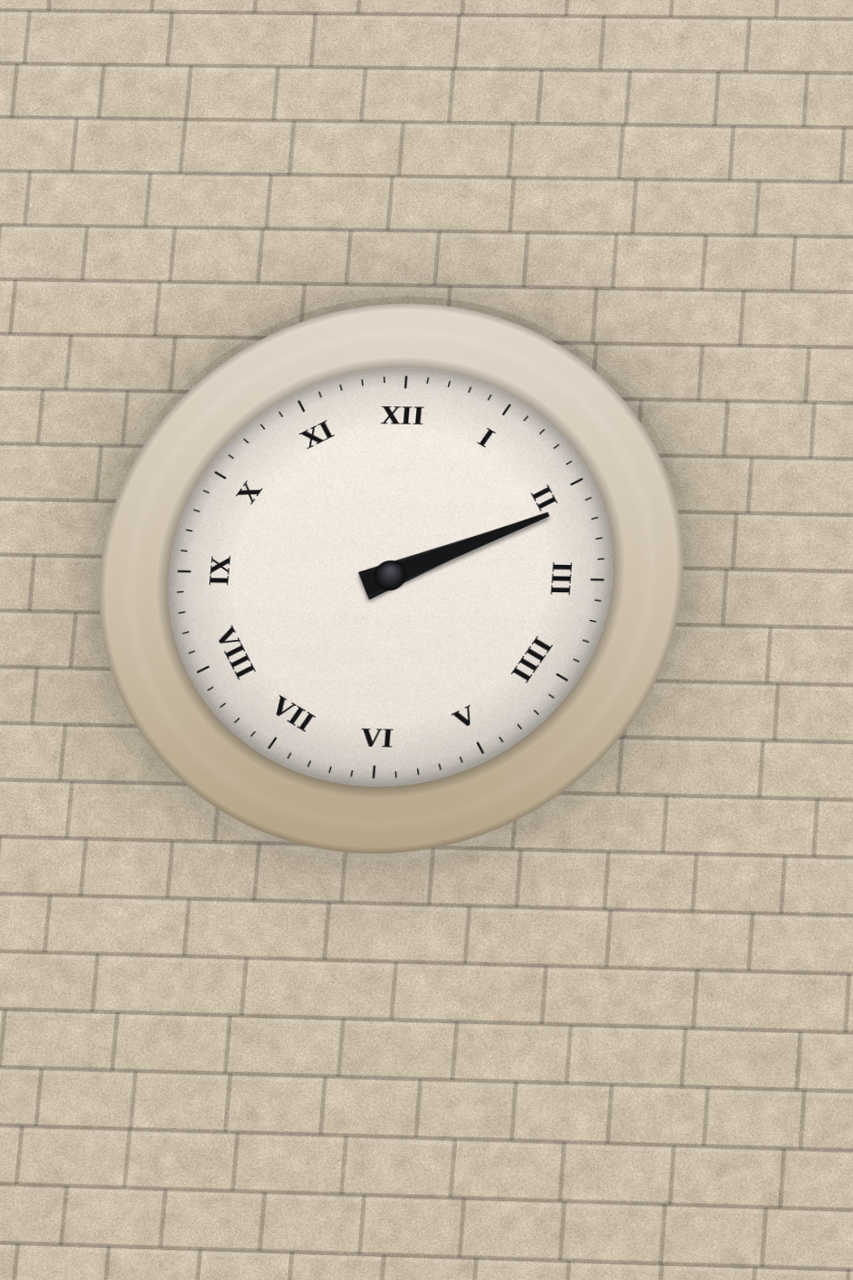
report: 2,11
